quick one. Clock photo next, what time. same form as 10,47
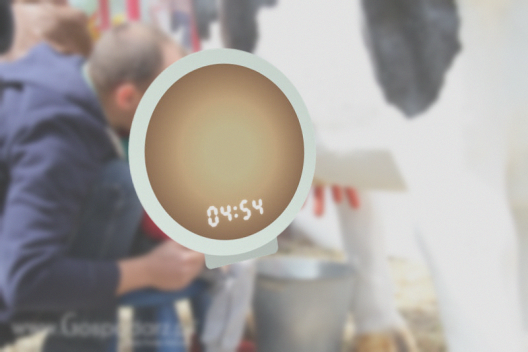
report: 4,54
